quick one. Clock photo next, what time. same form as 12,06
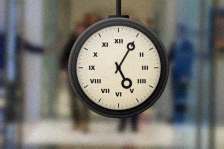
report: 5,05
